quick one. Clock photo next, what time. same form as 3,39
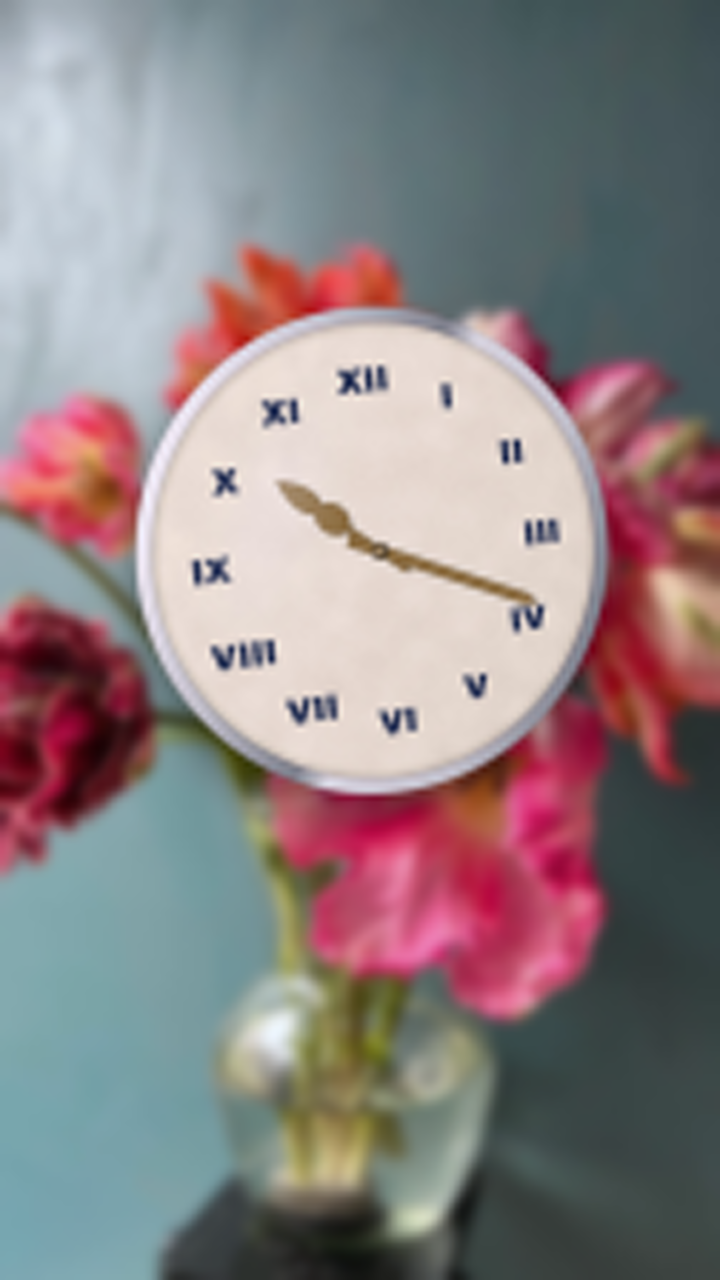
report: 10,19
